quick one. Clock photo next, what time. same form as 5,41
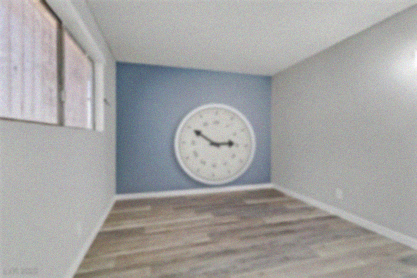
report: 2,50
